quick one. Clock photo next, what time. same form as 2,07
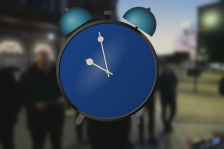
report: 9,58
